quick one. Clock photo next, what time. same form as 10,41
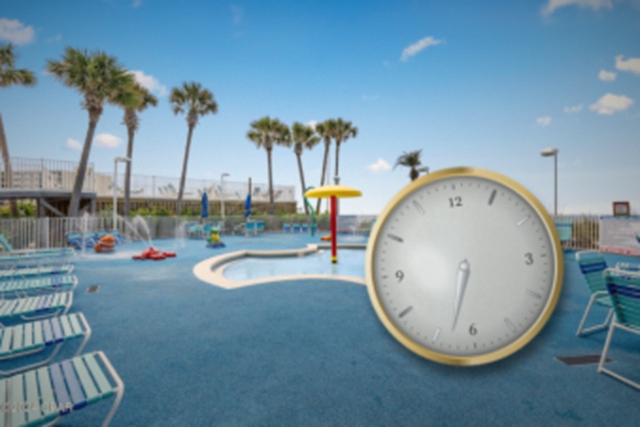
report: 6,33
